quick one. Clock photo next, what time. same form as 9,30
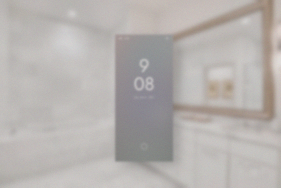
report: 9,08
